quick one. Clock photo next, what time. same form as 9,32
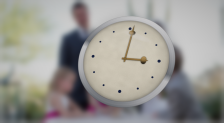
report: 3,01
